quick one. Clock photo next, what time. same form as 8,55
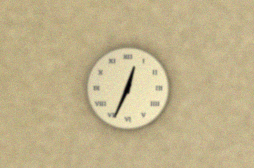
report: 12,34
